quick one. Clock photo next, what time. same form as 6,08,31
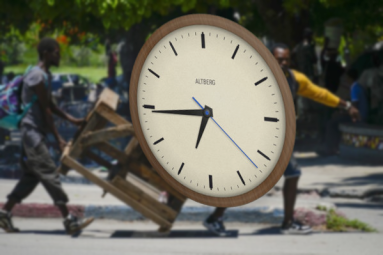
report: 6,44,22
